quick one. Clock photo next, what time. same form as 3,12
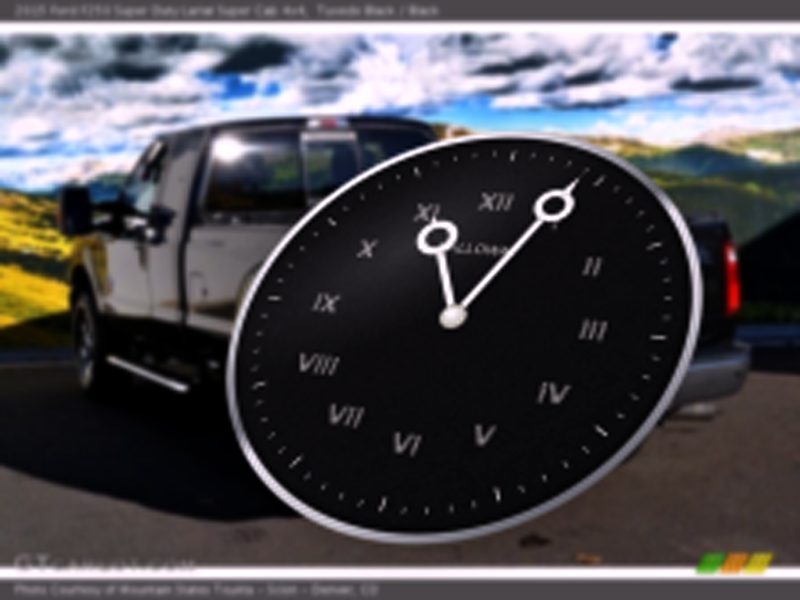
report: 11,04
